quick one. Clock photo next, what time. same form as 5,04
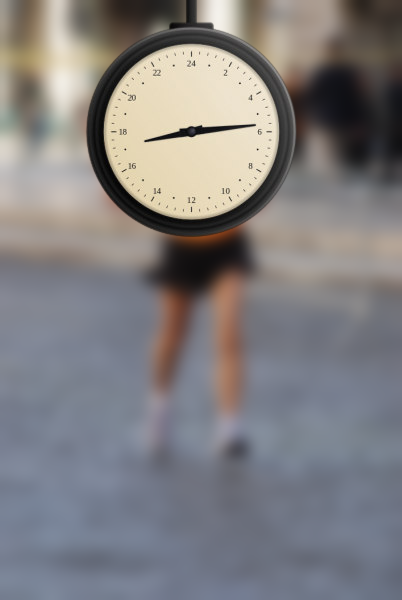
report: 17,14
